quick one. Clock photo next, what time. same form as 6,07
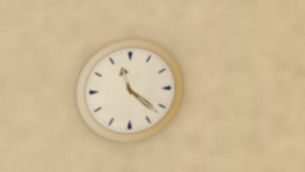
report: 11,22
